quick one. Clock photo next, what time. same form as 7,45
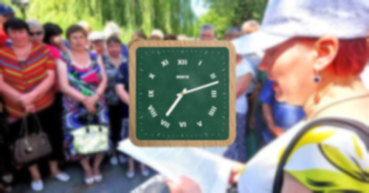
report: 7,12
